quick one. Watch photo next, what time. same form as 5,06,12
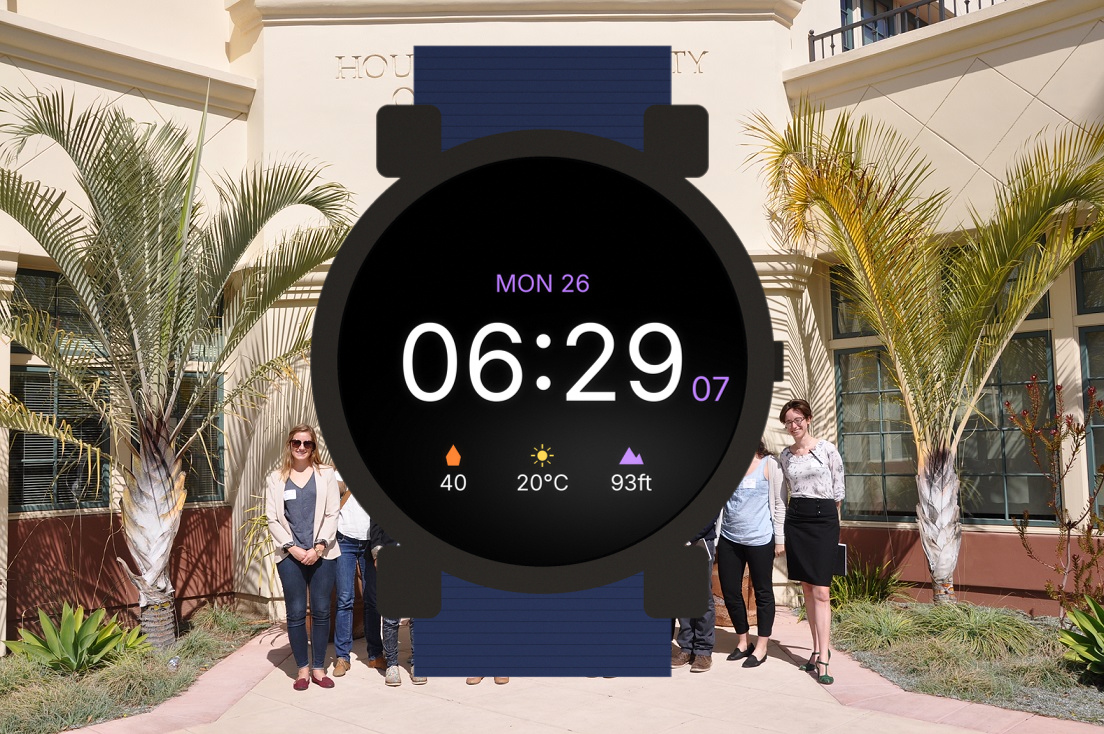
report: 6,29,07
